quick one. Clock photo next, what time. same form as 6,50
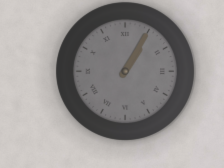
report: 1,05
